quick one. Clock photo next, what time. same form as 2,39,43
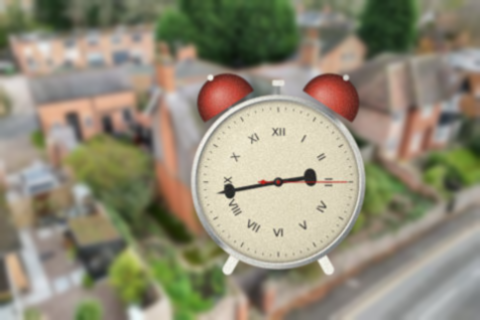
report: 2,43,15
